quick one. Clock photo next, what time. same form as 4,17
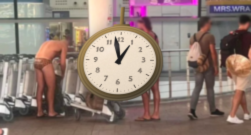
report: 12,58
